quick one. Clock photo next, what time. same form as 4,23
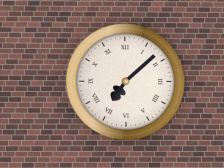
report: 7,08
